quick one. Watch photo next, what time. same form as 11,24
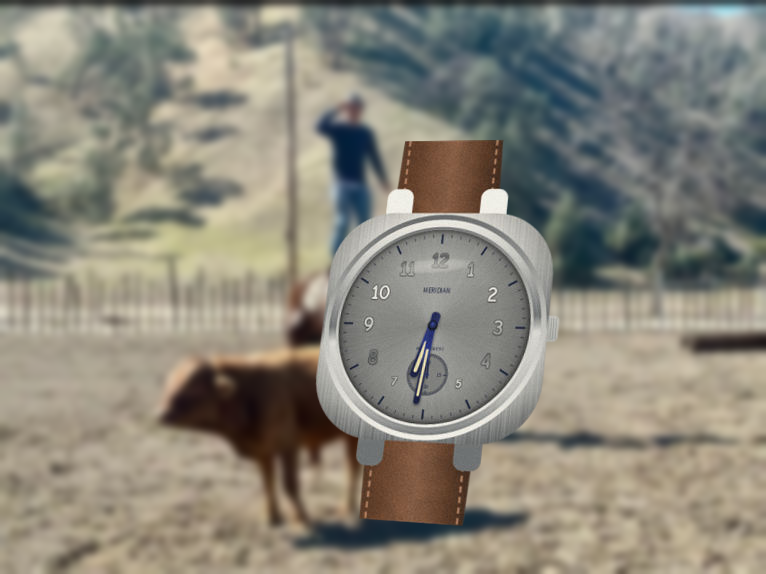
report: 6,31
